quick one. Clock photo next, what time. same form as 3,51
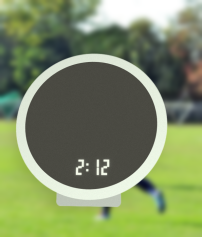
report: 2,12
